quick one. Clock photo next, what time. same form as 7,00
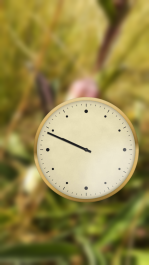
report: 9,49
